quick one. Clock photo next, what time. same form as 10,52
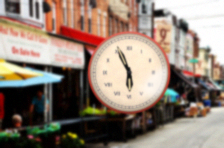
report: 5,56
